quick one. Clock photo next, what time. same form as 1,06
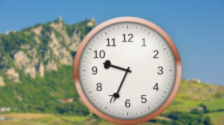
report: 9,34
